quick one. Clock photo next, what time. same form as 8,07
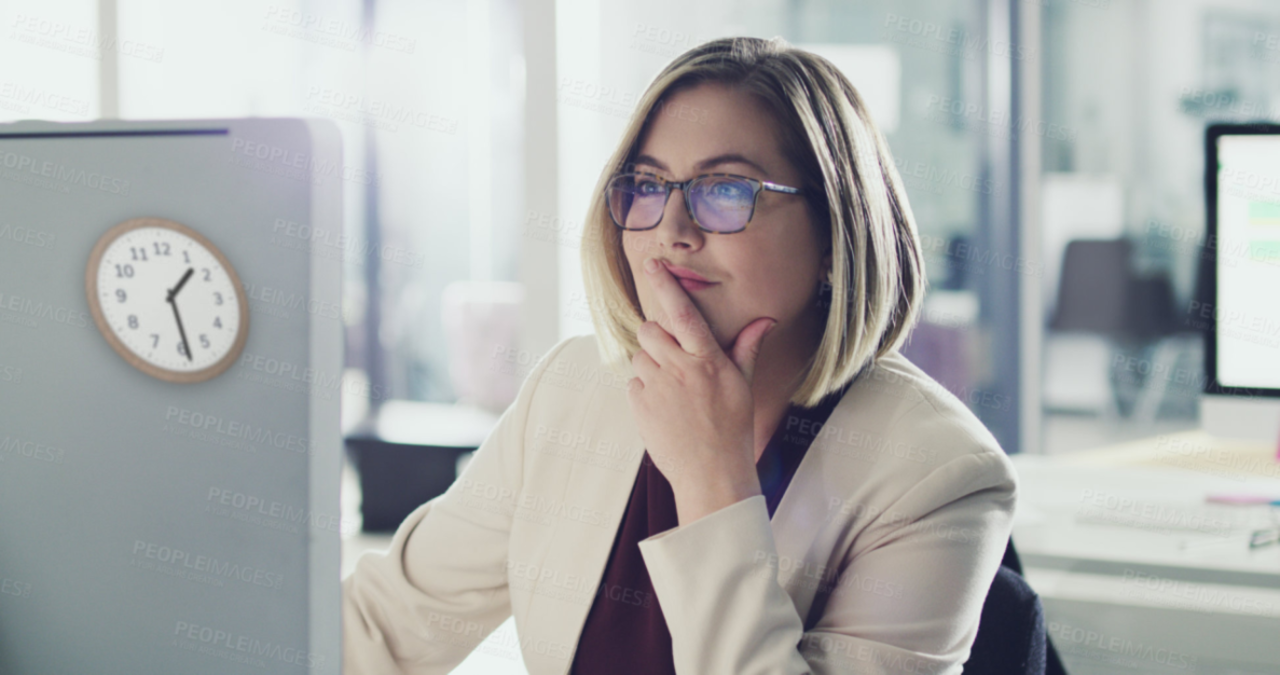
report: 1,29
